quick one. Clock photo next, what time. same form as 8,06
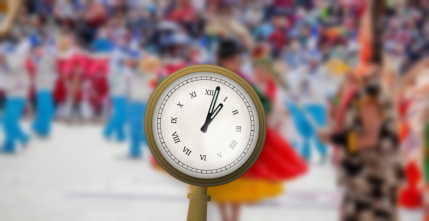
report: 1,02
